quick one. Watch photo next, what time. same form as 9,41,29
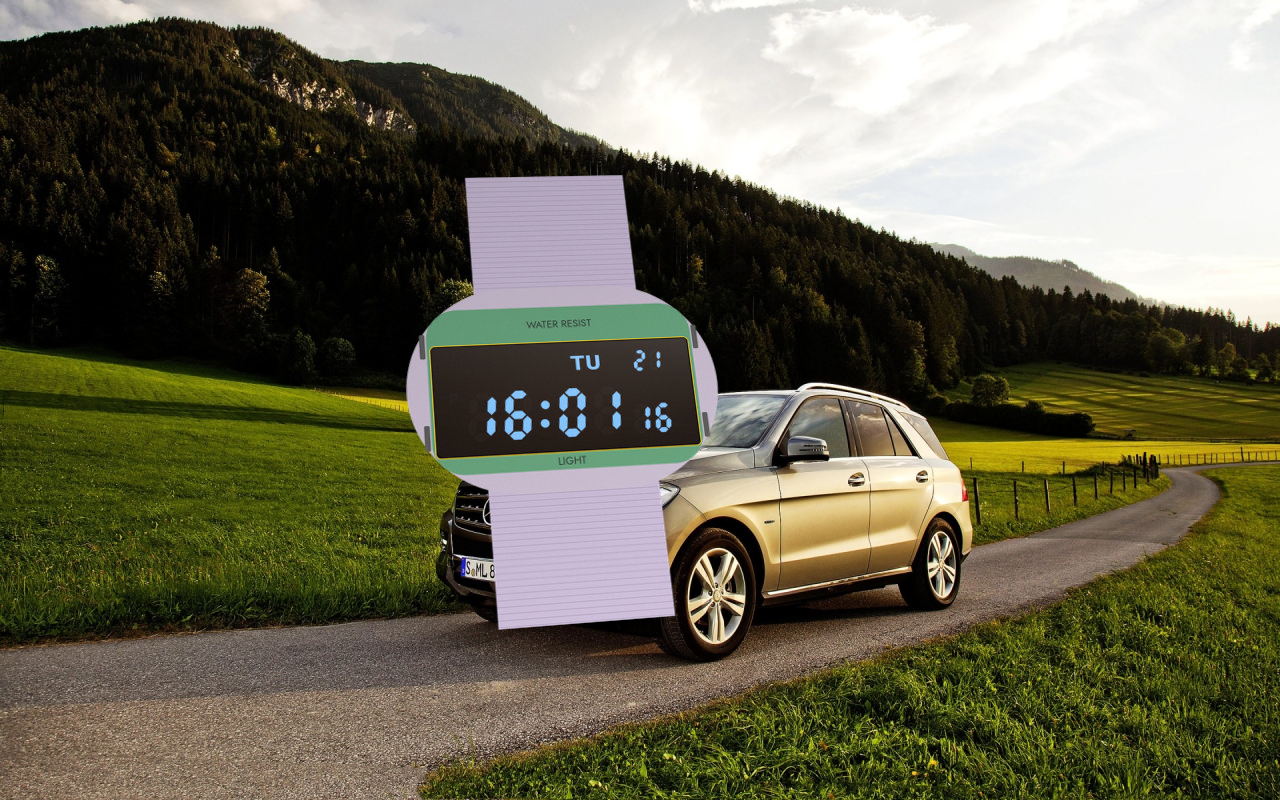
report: 16,01,16
